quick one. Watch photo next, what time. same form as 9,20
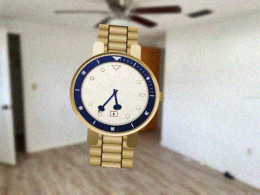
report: 5,36
